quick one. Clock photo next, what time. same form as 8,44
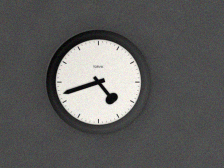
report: 4,42
